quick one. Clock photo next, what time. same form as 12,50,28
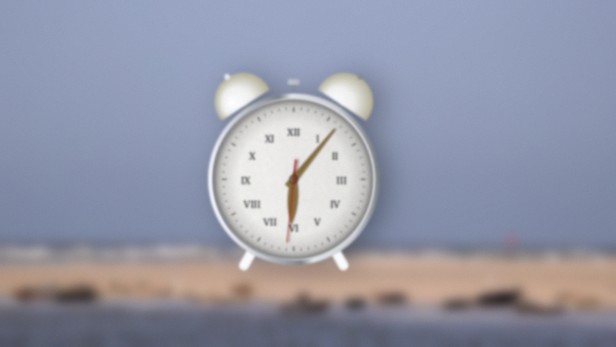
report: 6,06,31
